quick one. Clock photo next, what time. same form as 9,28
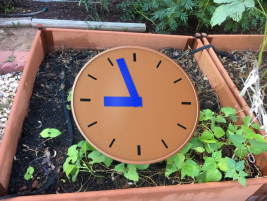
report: 8,57
